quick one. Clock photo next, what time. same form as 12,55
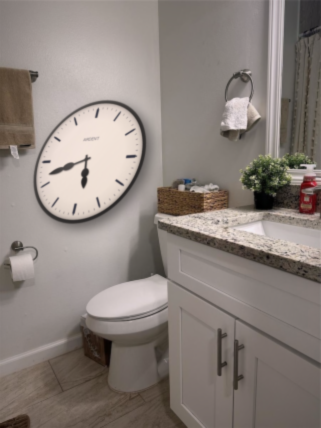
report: 5,42
